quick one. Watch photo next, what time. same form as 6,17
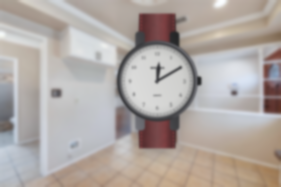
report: 12,10
